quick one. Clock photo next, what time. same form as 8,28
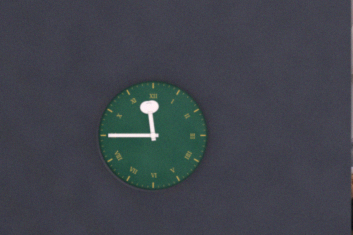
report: 11,45
